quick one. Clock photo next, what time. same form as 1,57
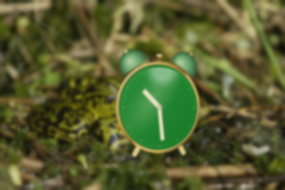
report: 10,29
